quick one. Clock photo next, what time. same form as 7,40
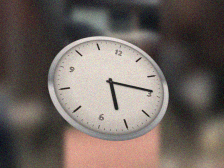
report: 5,14
